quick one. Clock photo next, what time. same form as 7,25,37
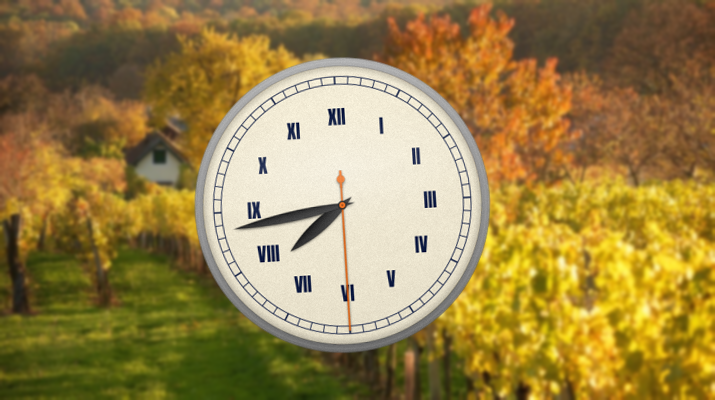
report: 7,43,30
